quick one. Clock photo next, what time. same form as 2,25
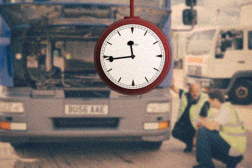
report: 11,44
